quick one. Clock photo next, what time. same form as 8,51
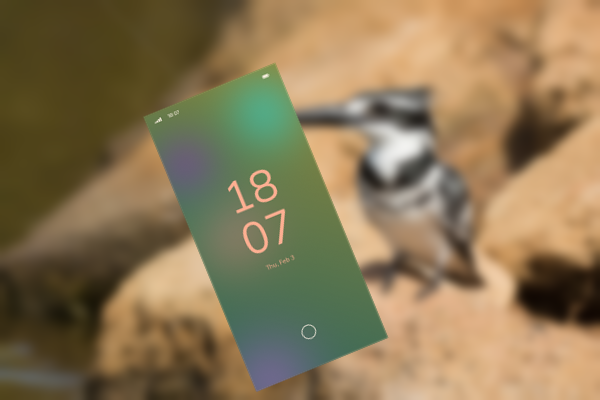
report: 18,07
